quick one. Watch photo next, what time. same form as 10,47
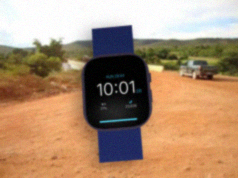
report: 10,01
